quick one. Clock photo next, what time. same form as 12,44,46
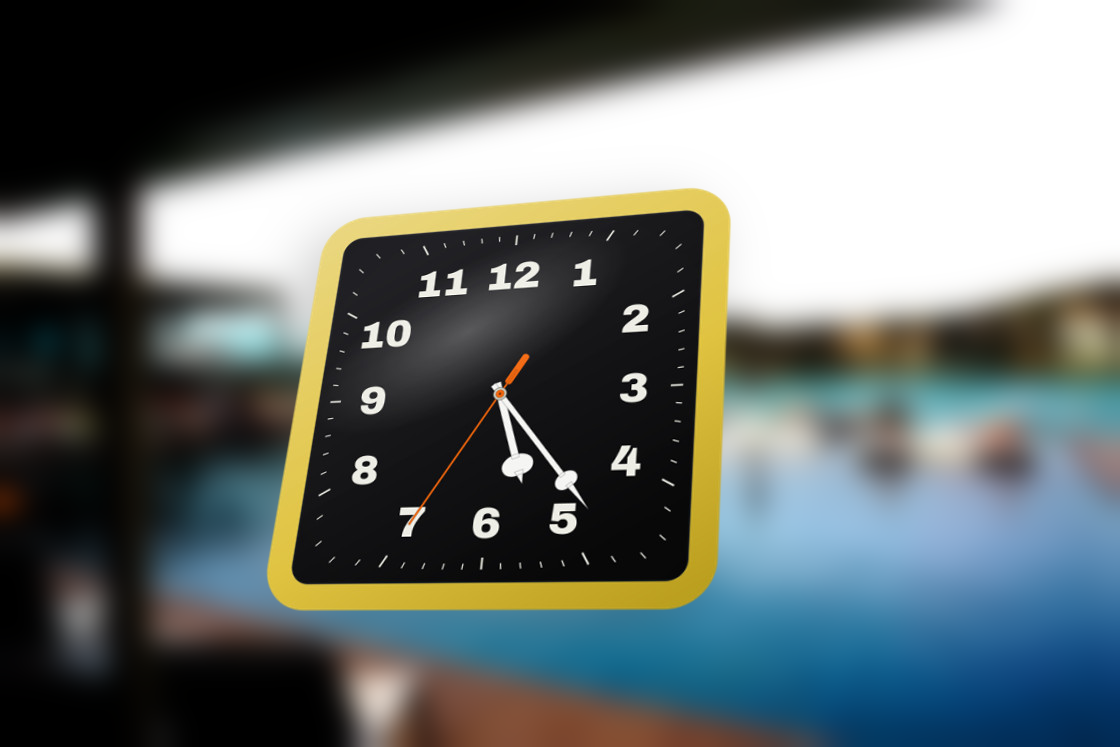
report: 5,23,35
